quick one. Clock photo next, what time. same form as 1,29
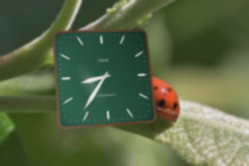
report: 8,36
